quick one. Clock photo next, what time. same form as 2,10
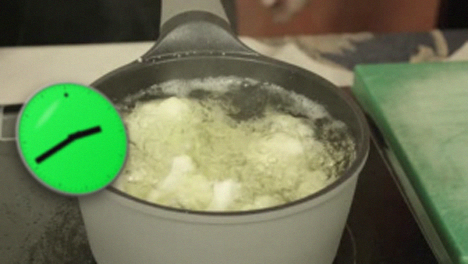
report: 2,41
